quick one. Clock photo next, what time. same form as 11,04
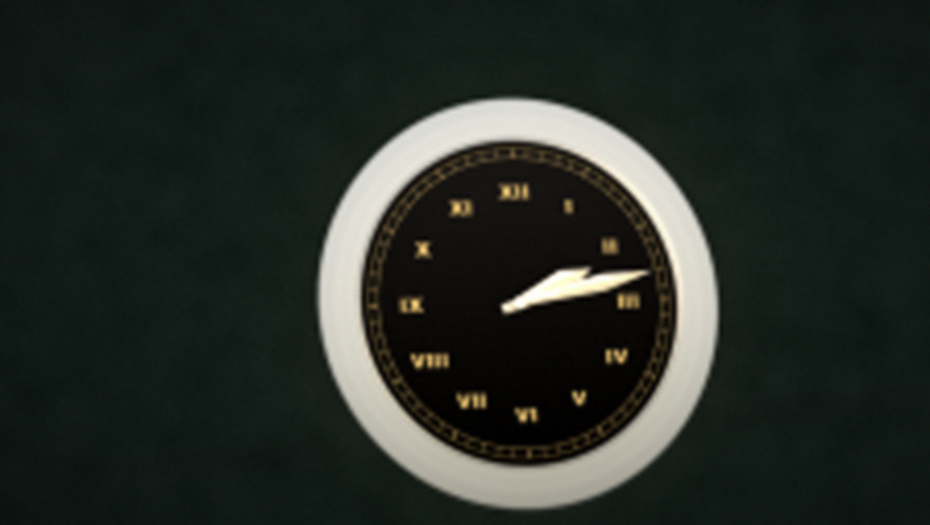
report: 2,13
